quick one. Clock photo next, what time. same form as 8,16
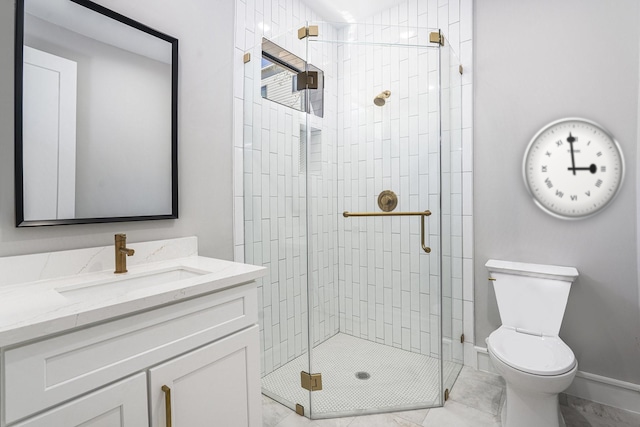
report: 2,59
